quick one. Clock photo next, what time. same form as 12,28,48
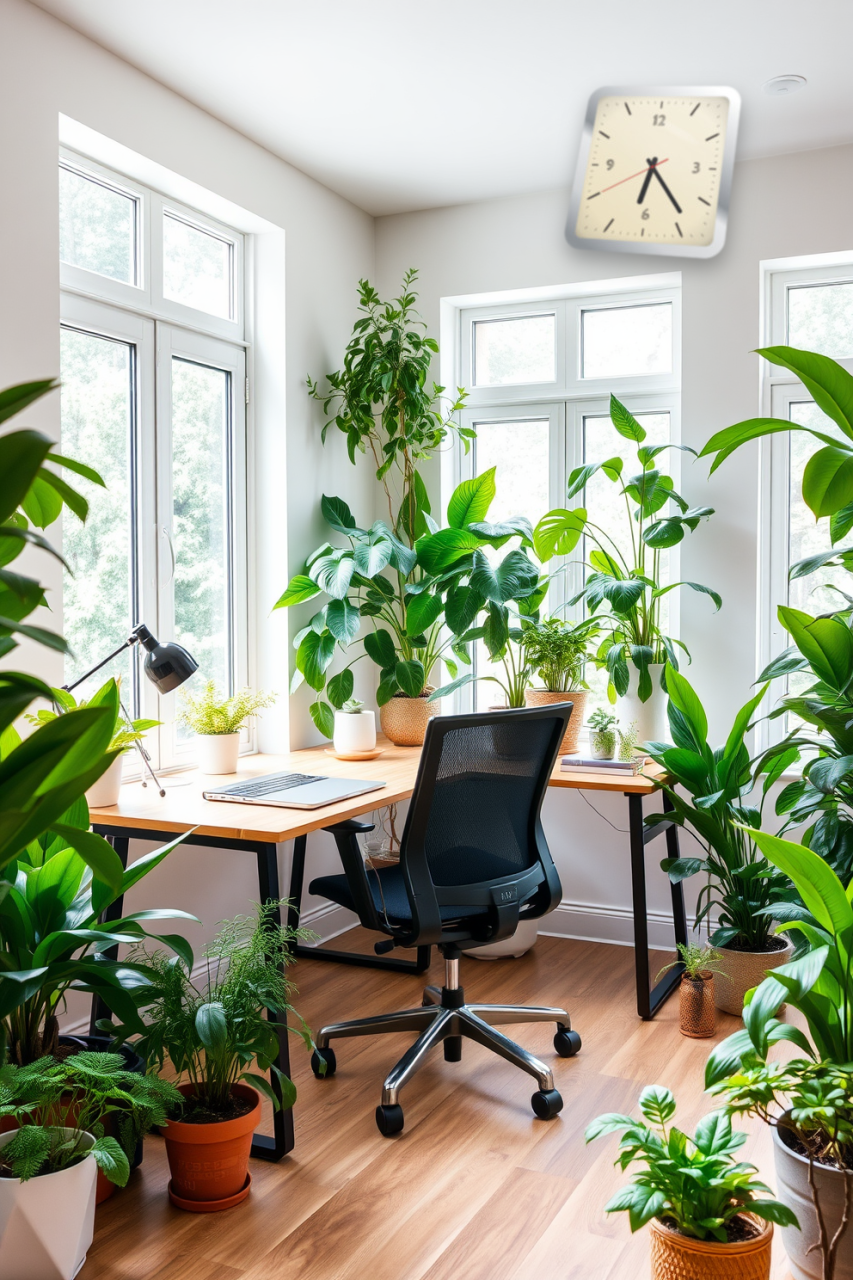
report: 6,23,40
